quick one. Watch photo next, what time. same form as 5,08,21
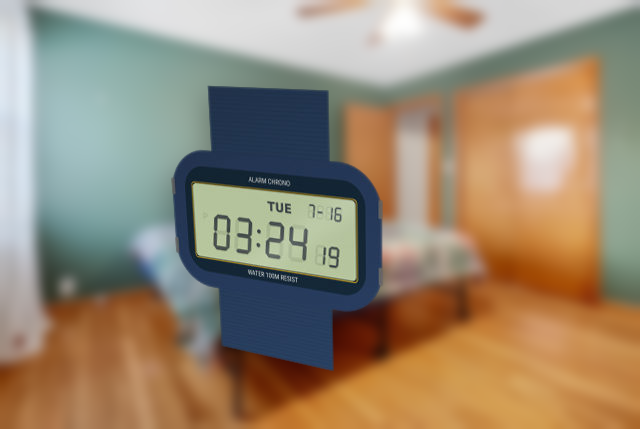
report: 3,24,19
